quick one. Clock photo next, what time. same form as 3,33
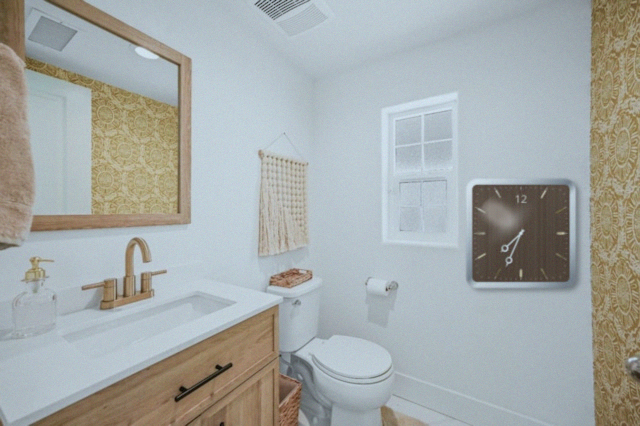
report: 7,34
